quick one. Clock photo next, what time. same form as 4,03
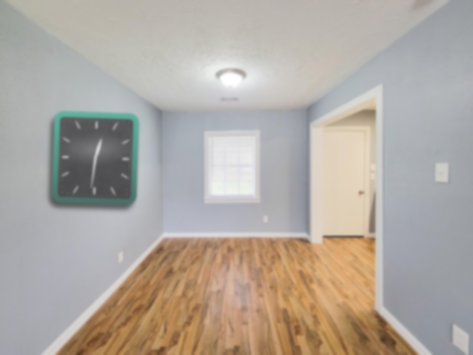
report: 12,31
